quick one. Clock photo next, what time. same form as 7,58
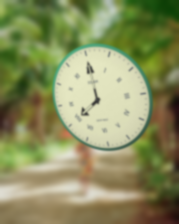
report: 8,00
